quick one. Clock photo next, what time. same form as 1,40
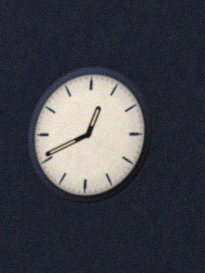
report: 12,41
